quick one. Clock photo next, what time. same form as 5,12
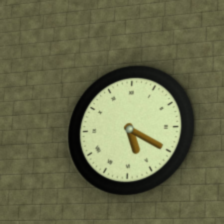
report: 5,20
